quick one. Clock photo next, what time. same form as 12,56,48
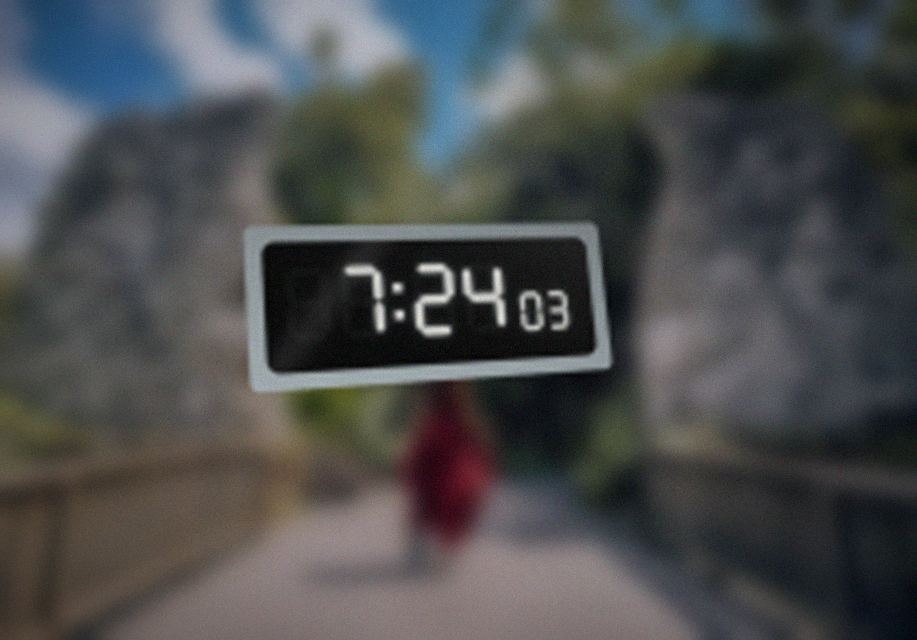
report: 7,24,03
